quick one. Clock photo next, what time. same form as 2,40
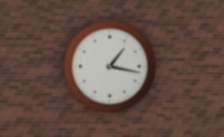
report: 1,17
